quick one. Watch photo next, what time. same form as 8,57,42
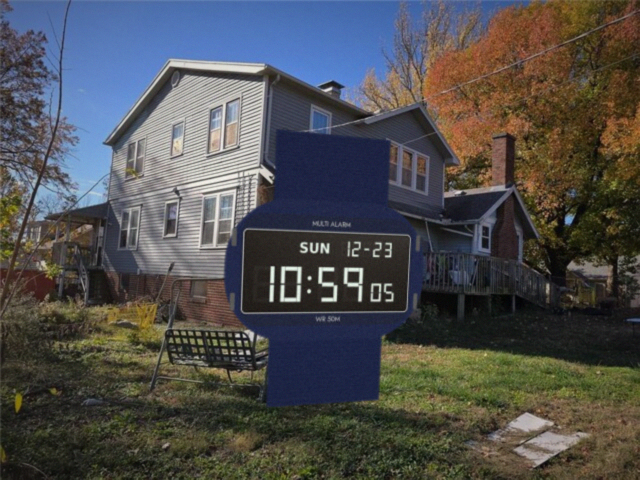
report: 10,59,05
